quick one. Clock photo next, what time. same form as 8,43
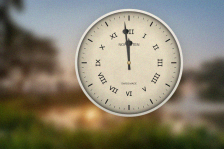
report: 11,59
